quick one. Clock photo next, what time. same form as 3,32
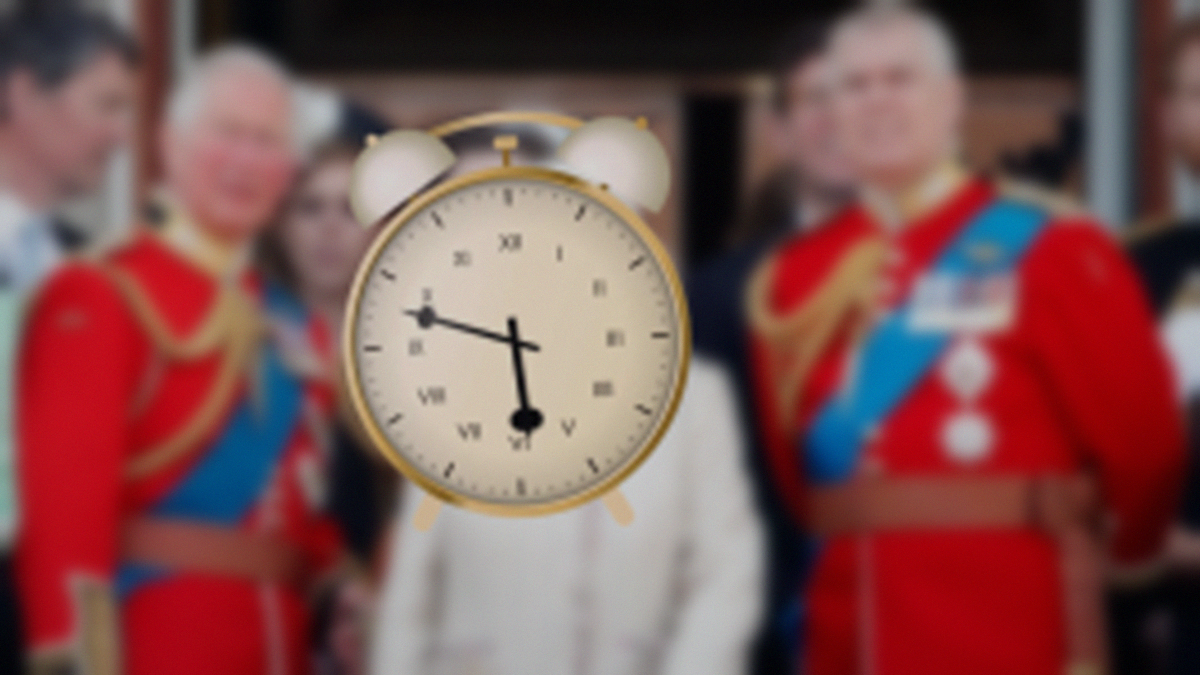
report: 5,48
